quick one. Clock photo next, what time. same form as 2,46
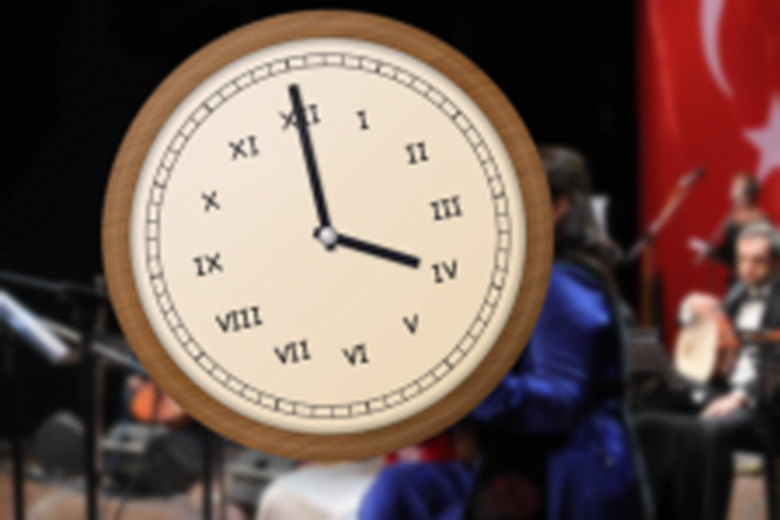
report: 4,00
